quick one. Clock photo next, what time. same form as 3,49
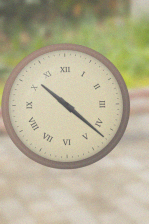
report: 10,22
